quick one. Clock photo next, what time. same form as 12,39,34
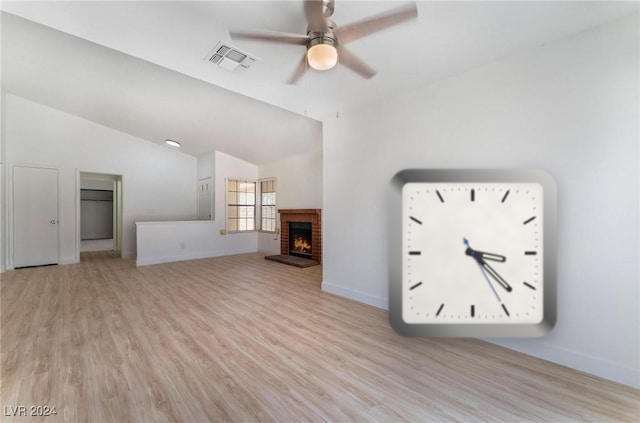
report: 3,22,25
